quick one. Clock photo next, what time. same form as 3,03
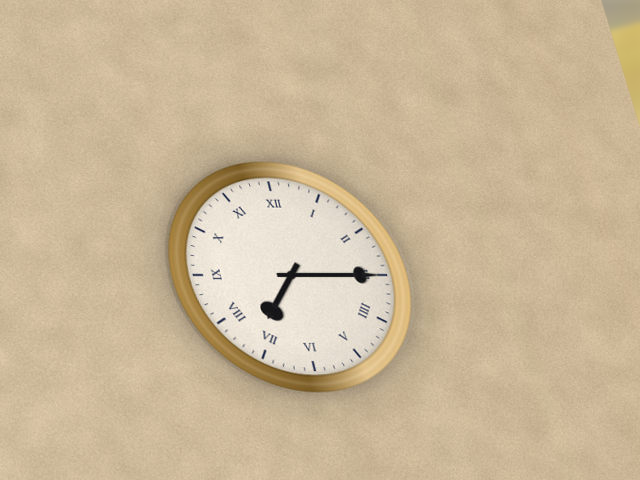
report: 7,15
